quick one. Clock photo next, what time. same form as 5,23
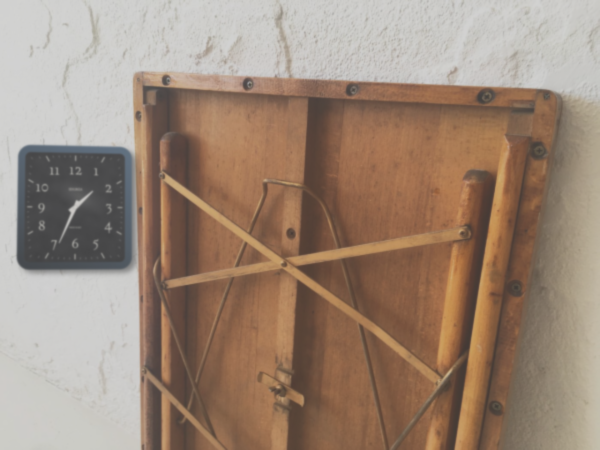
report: 1,34
